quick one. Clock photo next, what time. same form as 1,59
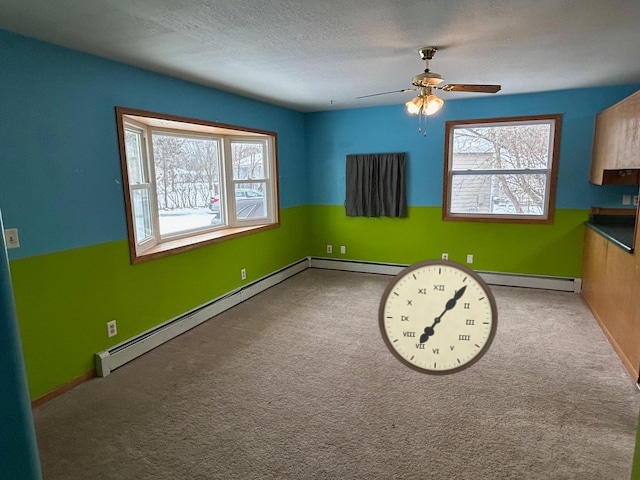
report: 7,06
